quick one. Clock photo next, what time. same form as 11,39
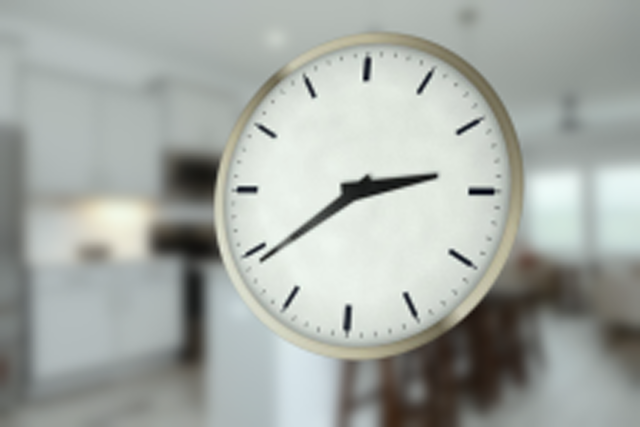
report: 2,39
